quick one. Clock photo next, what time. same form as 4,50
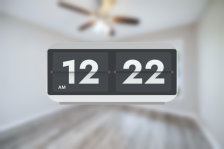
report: 12,22
